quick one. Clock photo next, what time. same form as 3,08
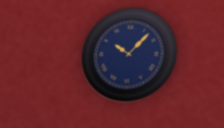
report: 10,07
